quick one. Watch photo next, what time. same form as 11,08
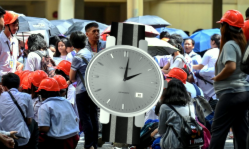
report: 2,01
